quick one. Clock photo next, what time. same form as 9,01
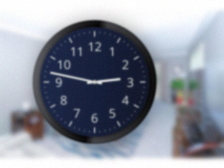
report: 2,47
